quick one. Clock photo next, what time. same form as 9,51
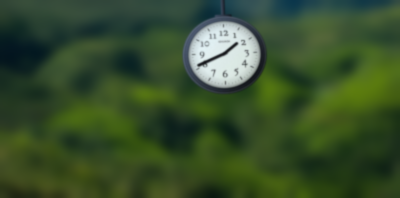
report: 1,41
